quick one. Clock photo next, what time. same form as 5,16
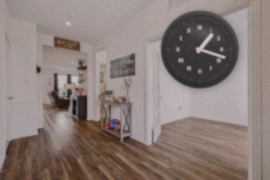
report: 1,18
